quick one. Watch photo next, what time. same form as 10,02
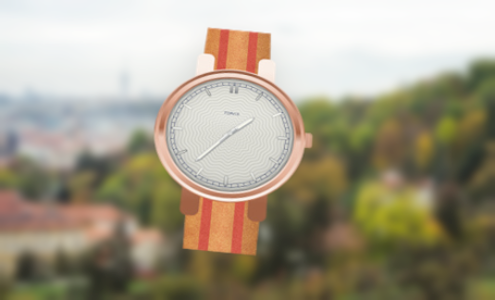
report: 1,37
